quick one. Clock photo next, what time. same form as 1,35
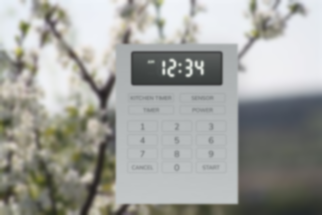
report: 12,34
